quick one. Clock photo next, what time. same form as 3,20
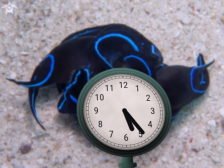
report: 5,24
